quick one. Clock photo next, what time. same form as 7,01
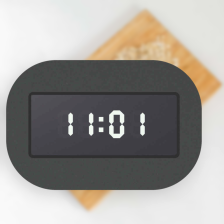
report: 11,01
